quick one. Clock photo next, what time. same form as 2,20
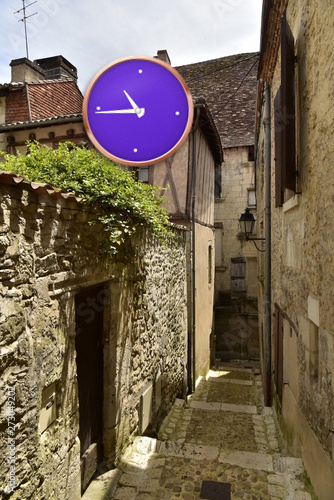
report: 10,44
